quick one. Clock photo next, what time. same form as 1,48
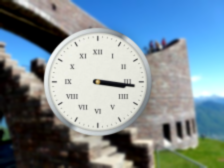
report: 3,16
